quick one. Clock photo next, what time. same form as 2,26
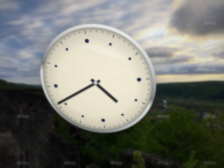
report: 4,41
